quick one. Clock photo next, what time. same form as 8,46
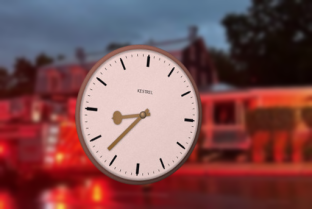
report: 8,37
